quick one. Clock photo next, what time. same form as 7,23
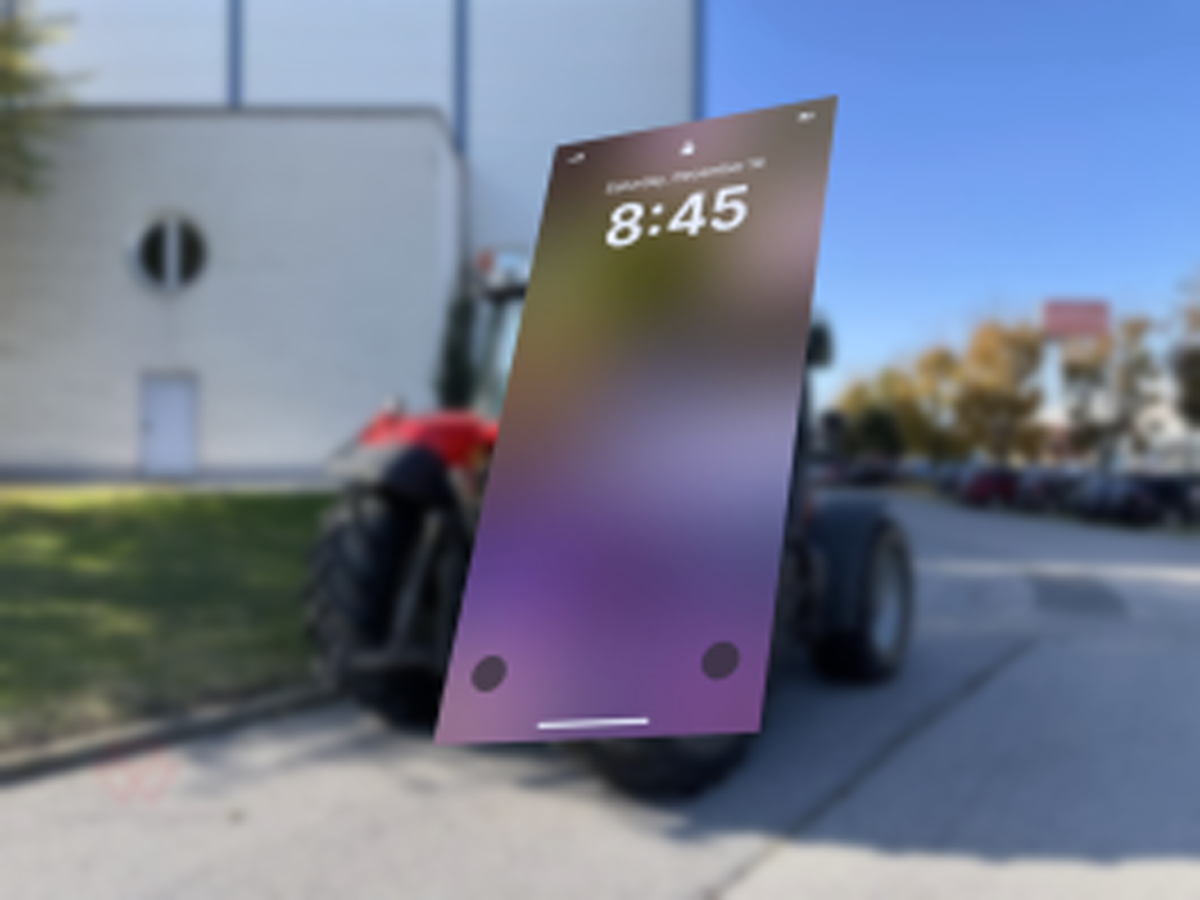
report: 8,45
